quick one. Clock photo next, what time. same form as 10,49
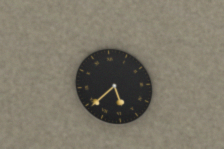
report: 5,39
